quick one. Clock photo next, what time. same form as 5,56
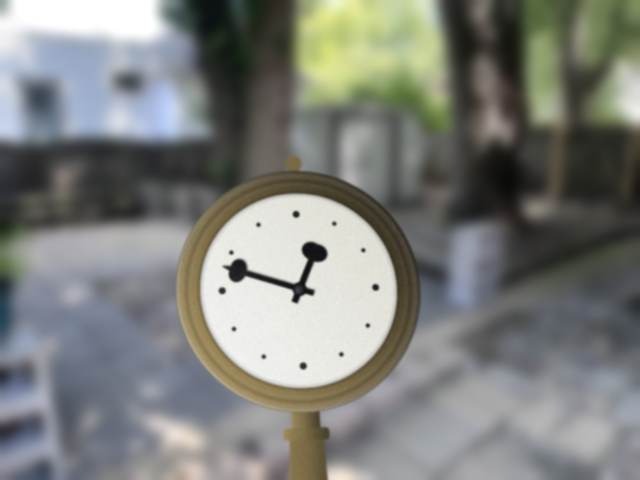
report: 12,48
